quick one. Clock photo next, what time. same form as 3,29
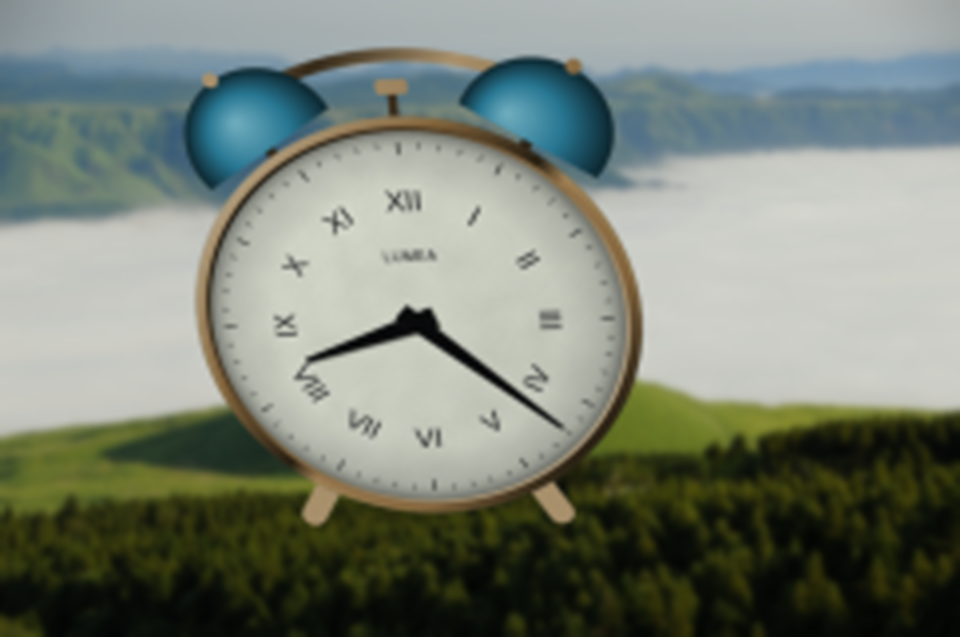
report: 8,22
